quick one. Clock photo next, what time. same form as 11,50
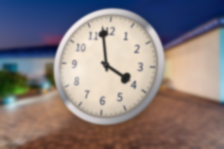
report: 3,58
